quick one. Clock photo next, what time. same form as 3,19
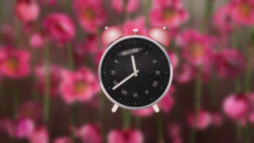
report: 11,39
